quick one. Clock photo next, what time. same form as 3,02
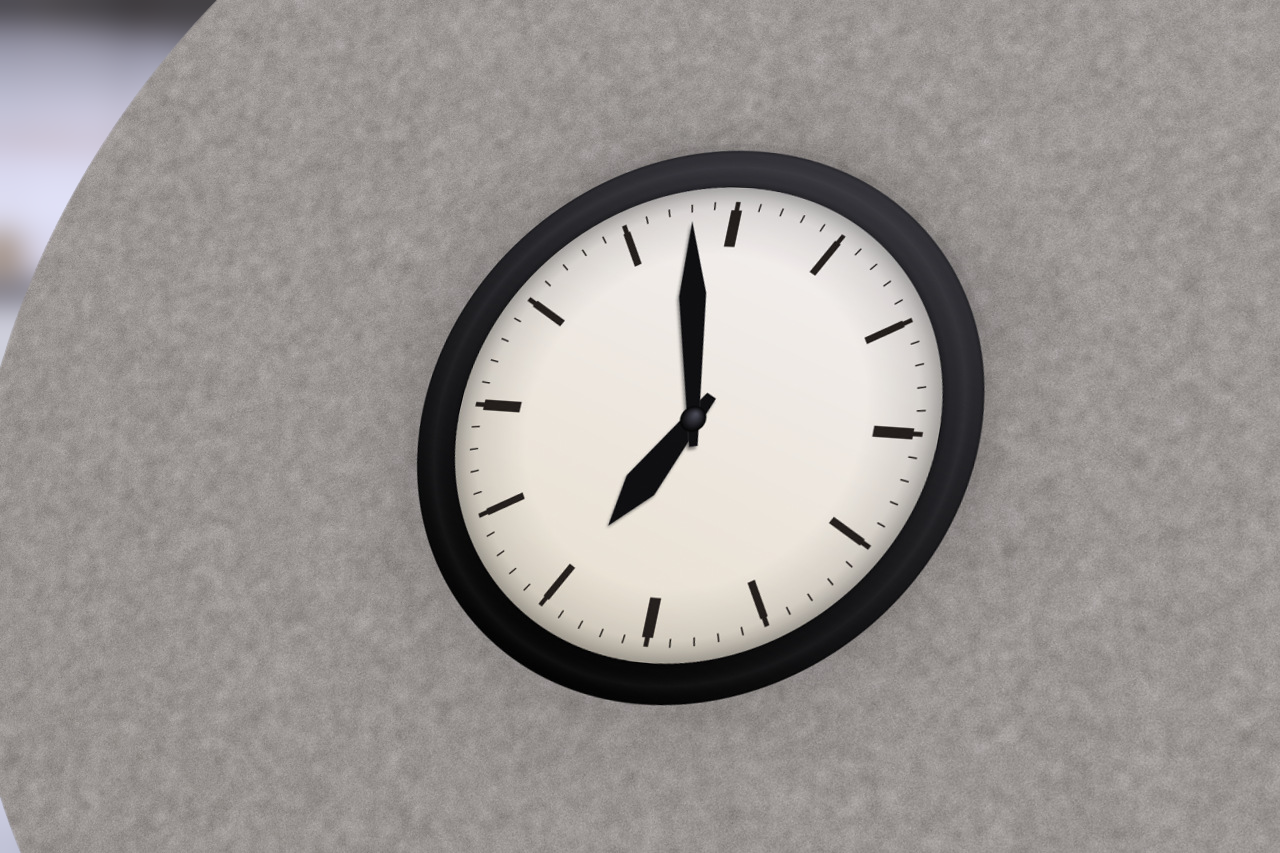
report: 6,58
